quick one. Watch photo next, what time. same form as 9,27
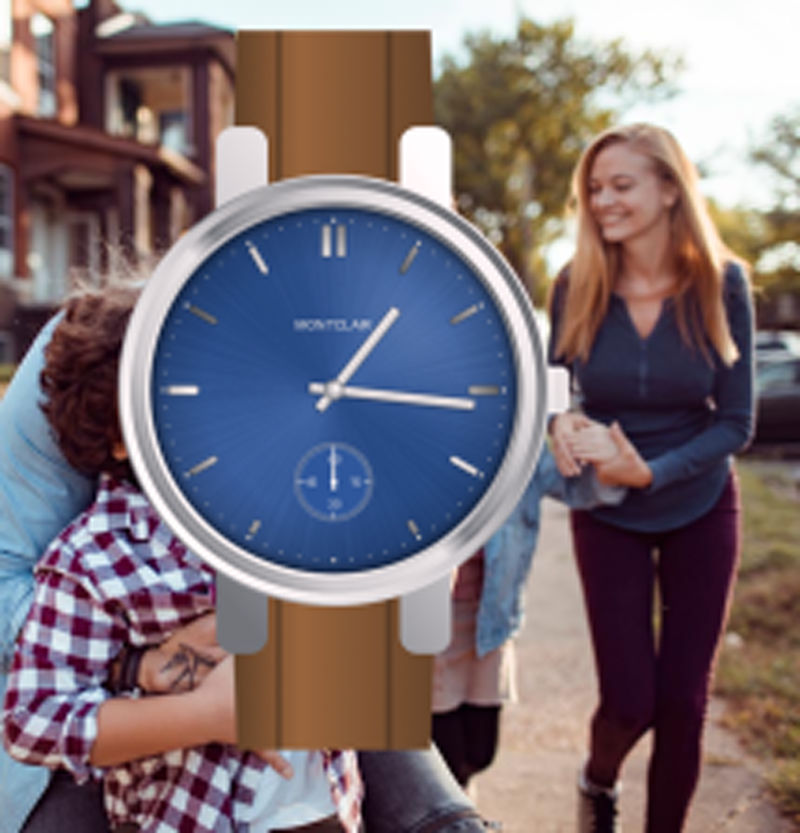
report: 1,16
